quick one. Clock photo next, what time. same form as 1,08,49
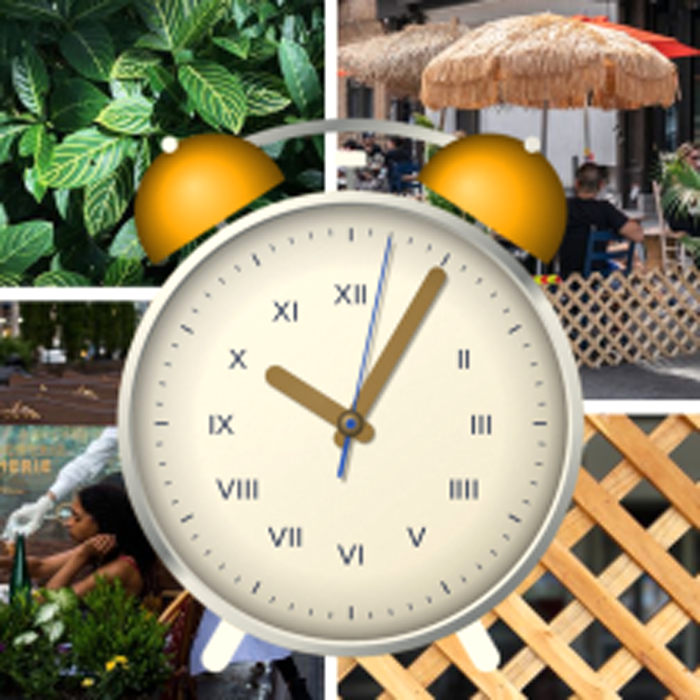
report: 10,05,02
